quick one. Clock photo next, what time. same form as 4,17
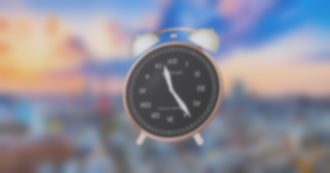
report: 11,24
